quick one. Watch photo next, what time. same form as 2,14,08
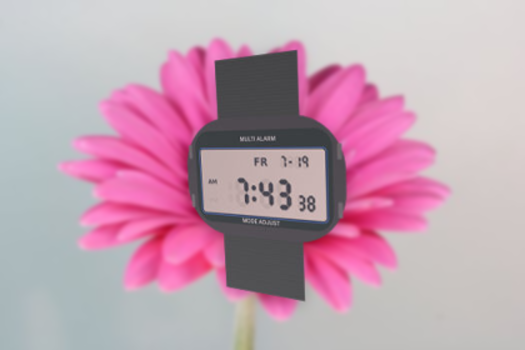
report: 7,43,38
